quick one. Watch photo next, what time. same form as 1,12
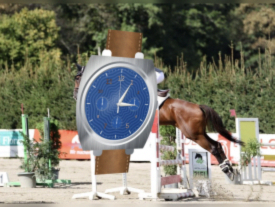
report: 3,05
